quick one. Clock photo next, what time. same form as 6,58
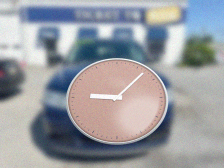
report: 9,07
